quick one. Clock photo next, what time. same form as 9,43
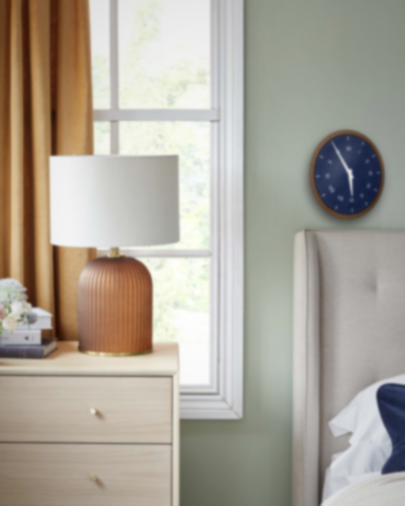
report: 5,55
